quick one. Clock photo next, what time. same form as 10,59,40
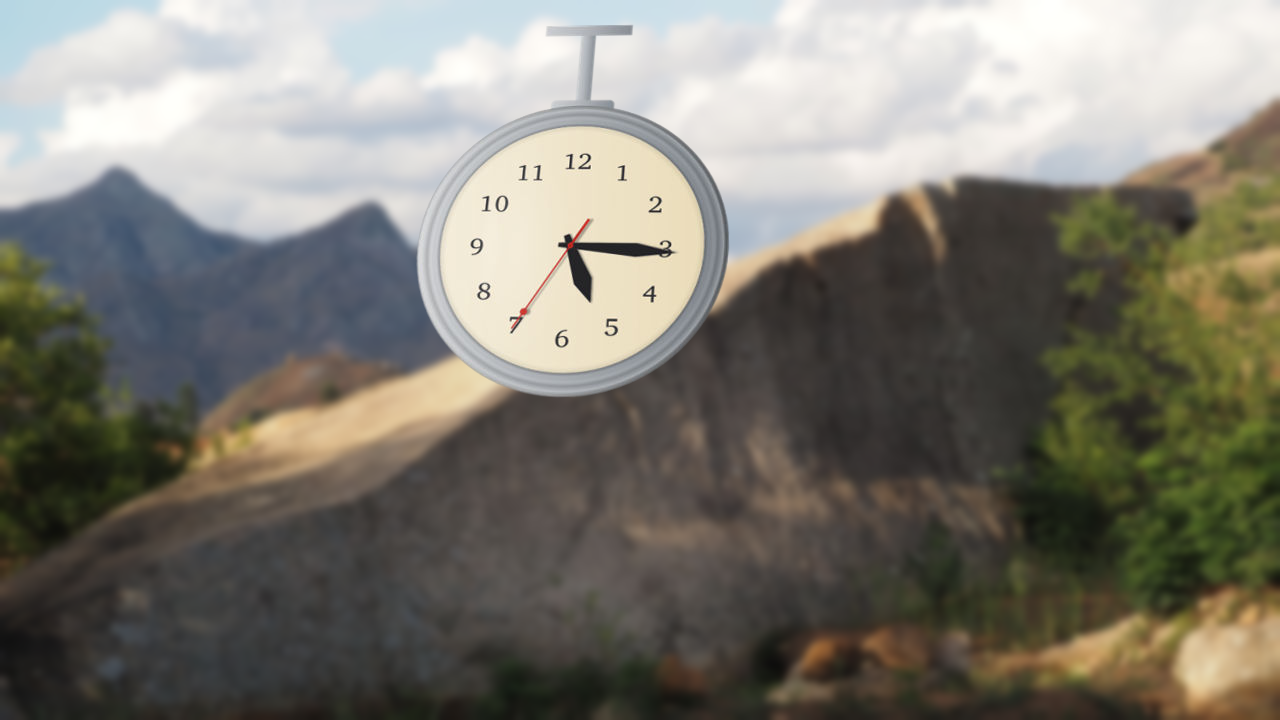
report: 5,15,35
